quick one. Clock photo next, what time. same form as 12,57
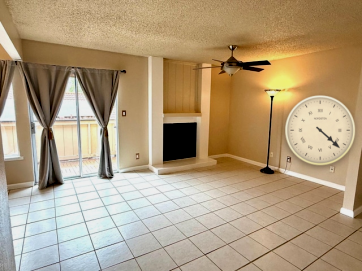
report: 4,22
